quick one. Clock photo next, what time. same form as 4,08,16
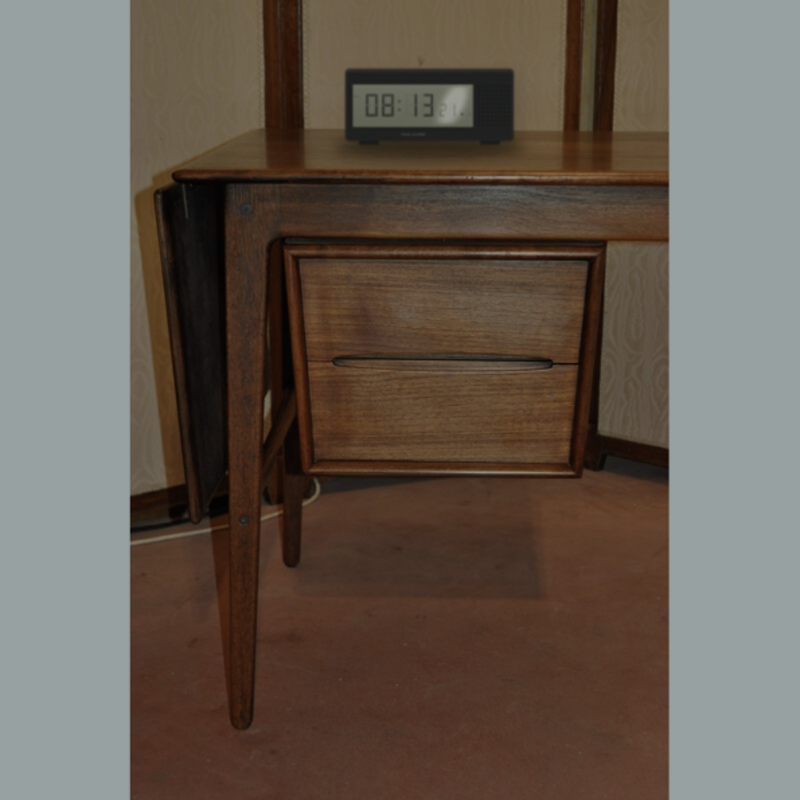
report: 8,13,21
